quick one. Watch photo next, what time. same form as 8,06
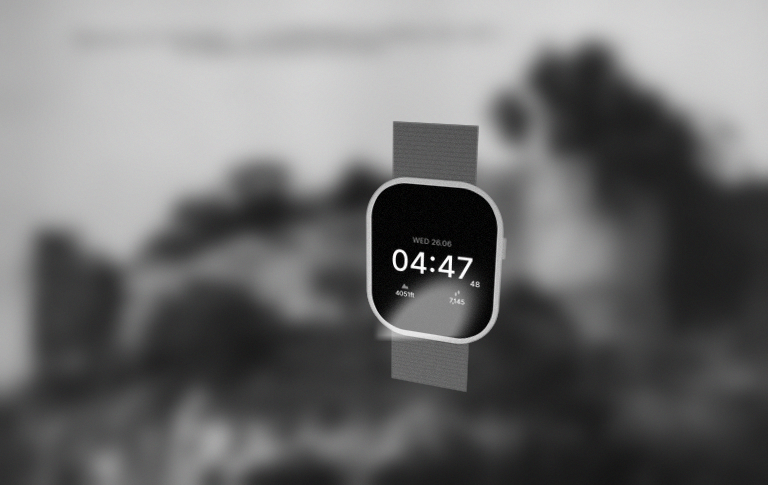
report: 4,47
